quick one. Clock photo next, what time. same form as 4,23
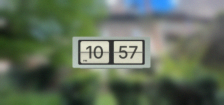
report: 10,57
